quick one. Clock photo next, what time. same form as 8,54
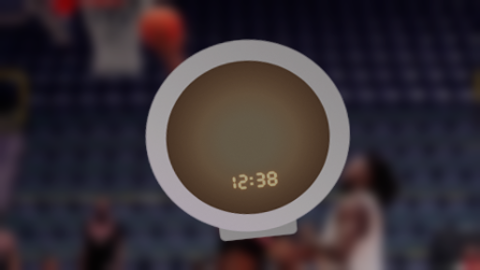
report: 12,38
